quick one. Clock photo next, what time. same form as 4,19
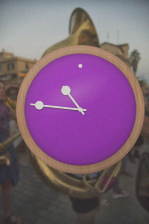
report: 10,46
